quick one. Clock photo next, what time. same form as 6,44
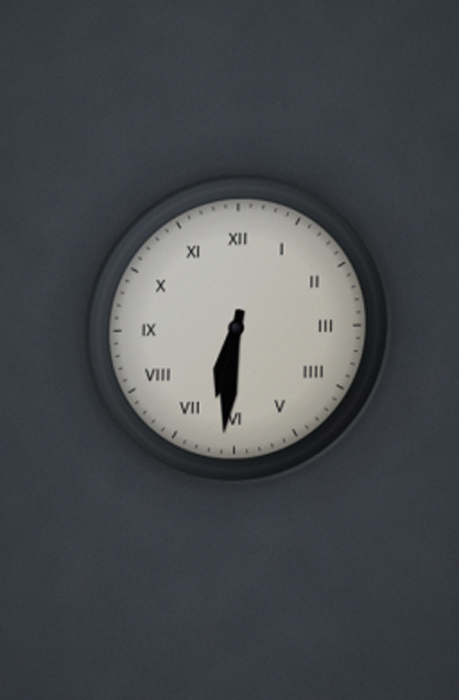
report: 6,31
